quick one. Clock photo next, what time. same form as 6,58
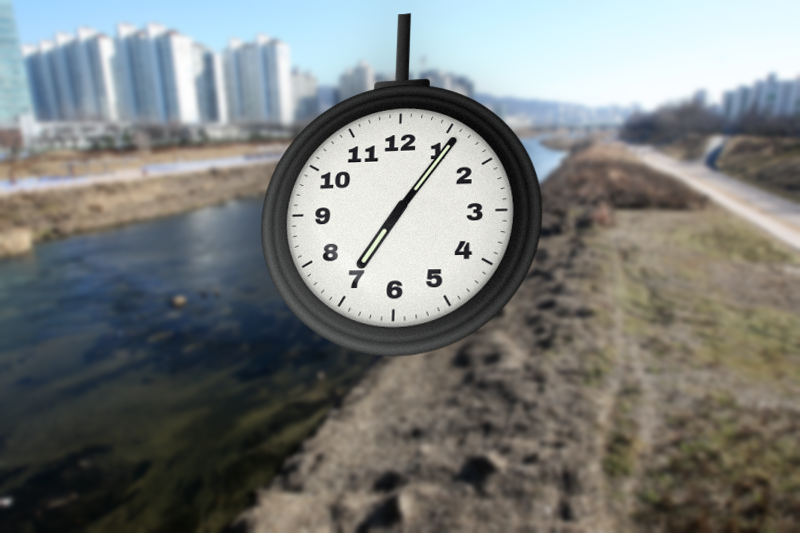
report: 7,06
